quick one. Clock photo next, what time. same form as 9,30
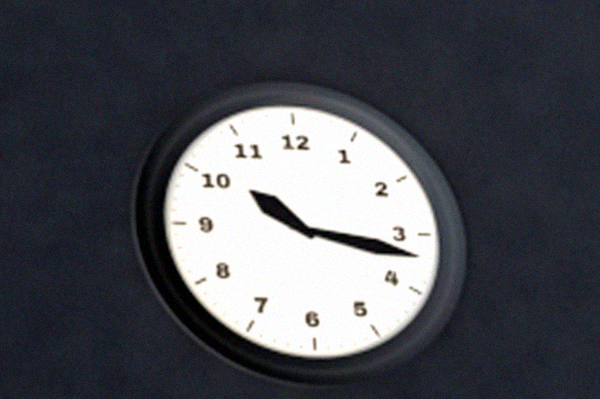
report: 10,17
